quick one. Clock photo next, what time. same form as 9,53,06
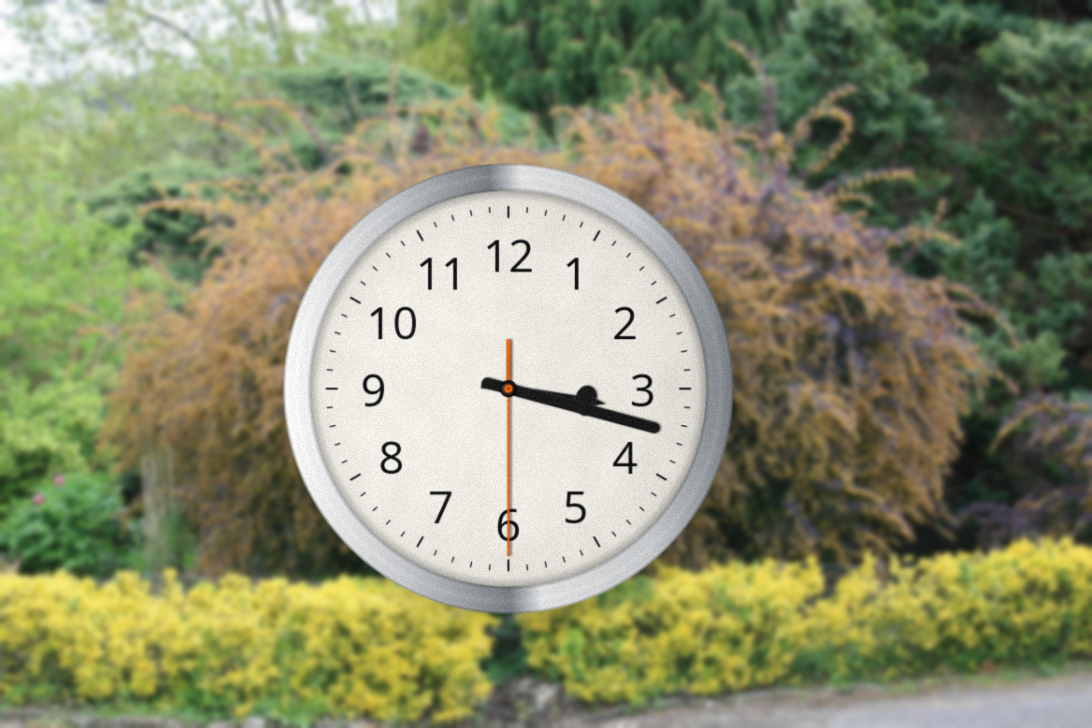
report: 3,17,30
